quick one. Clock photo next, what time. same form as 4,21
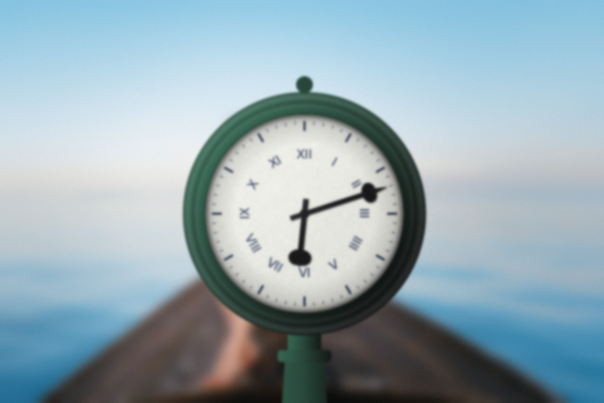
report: 6,12
